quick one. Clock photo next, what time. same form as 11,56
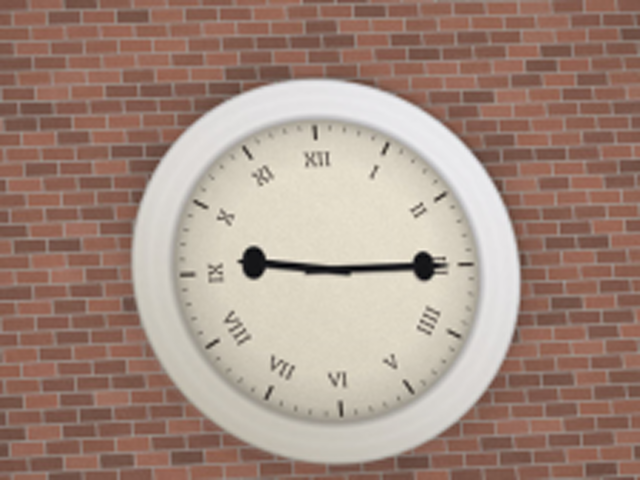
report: 9,15
